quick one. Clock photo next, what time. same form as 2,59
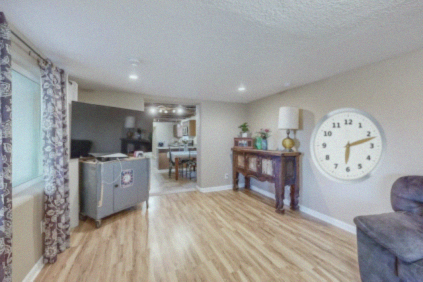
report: 6,12
